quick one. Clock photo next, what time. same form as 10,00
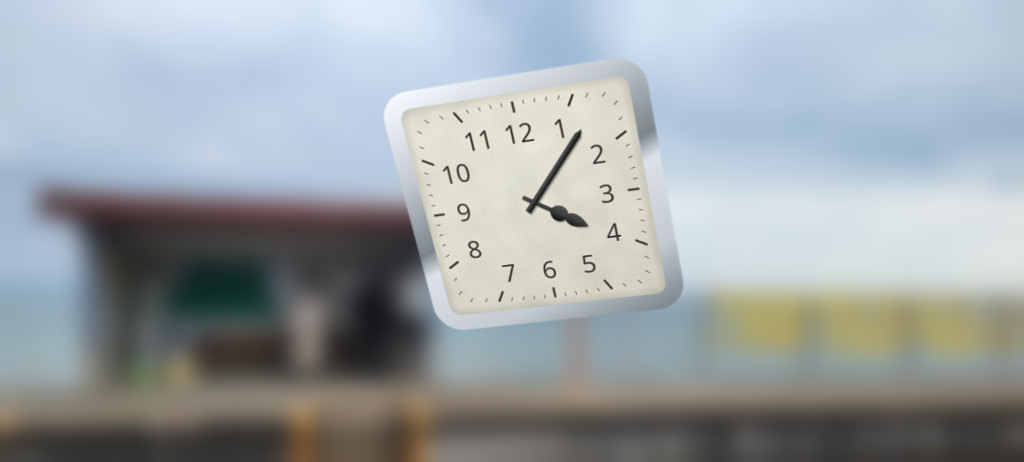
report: 4,07
